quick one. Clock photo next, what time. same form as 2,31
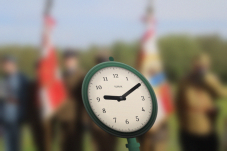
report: 9,10
